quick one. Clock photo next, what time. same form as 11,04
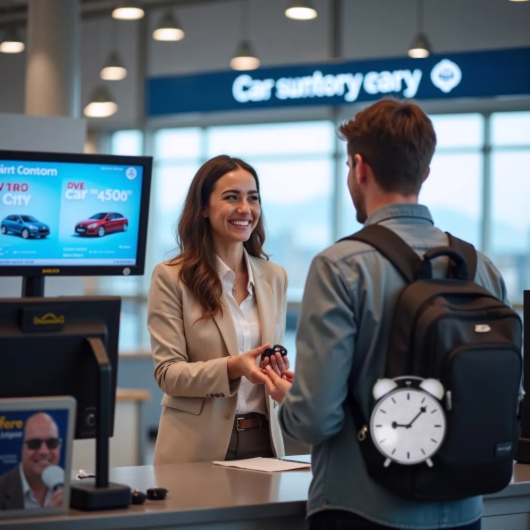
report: 9,07
